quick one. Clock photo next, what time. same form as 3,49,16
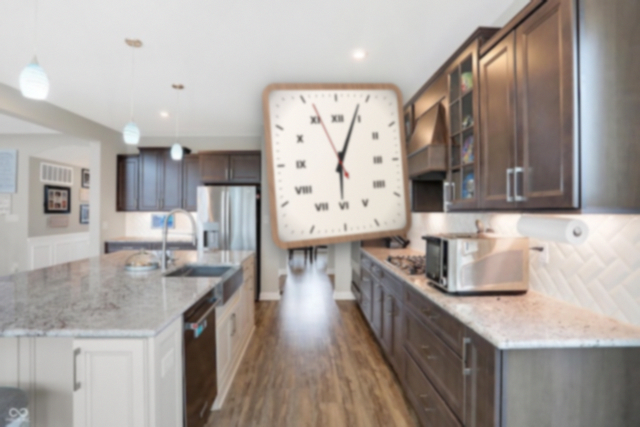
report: 6,03,56
